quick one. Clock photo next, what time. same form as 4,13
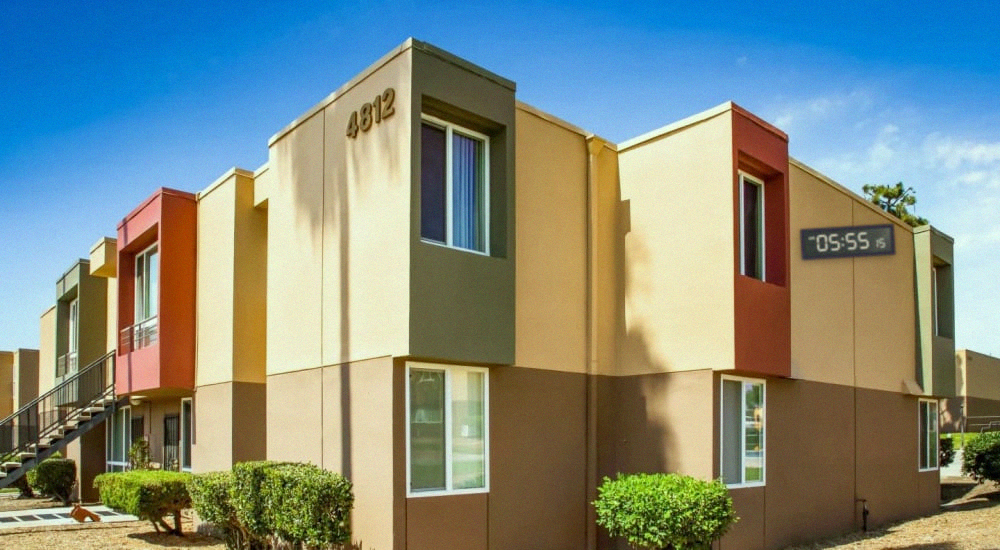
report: 5,55
